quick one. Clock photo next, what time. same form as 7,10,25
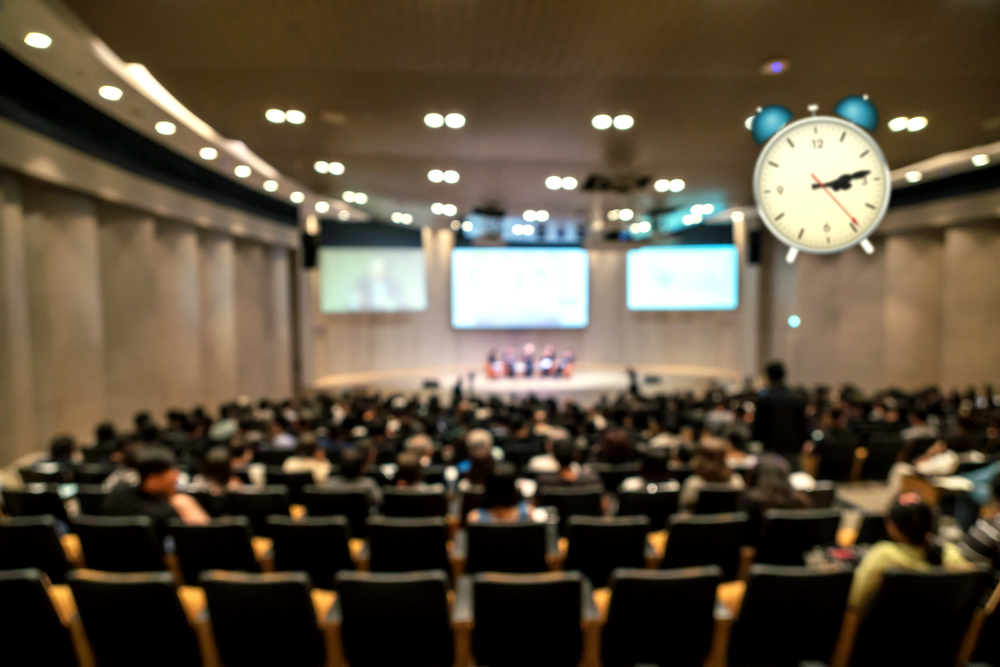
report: 3,13,24
